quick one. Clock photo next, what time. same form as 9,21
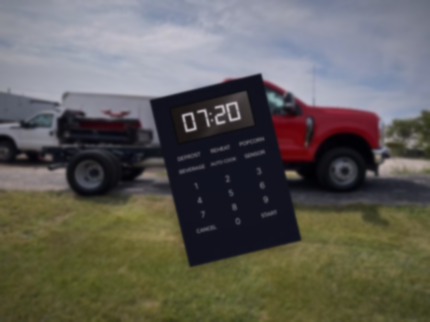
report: 7,20
